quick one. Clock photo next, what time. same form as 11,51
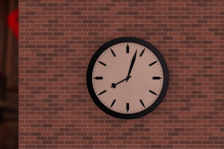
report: 8,03
